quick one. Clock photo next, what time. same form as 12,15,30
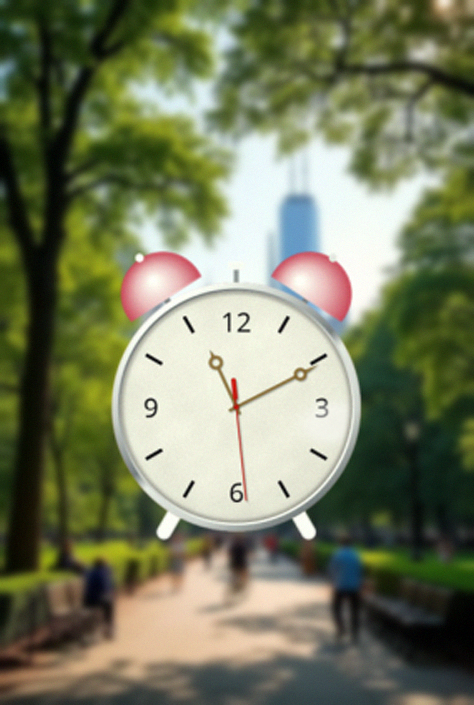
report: 11,10,29
